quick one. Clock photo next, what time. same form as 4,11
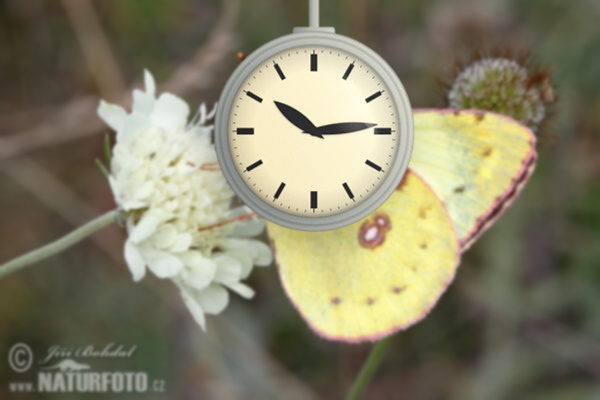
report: 10,14
